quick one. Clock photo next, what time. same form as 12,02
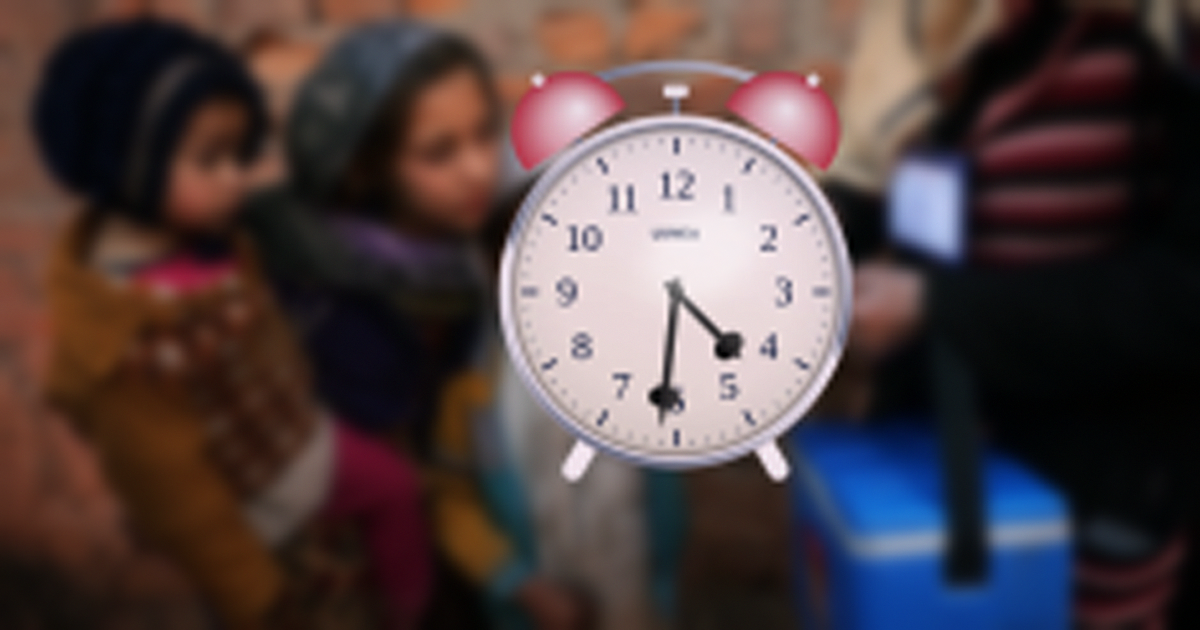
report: 4,31
